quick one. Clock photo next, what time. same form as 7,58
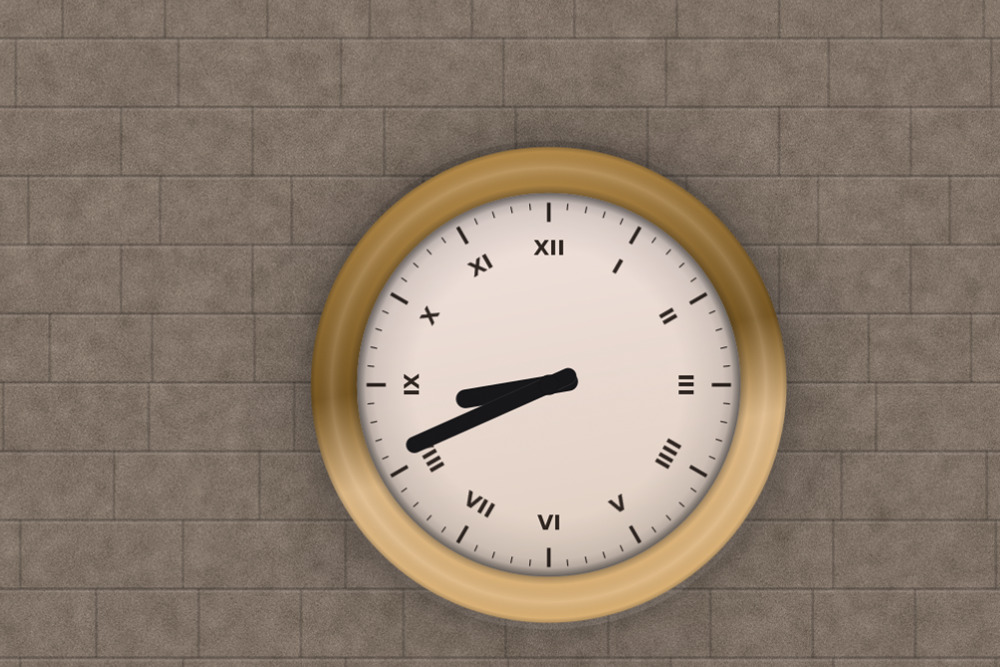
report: 8,41
